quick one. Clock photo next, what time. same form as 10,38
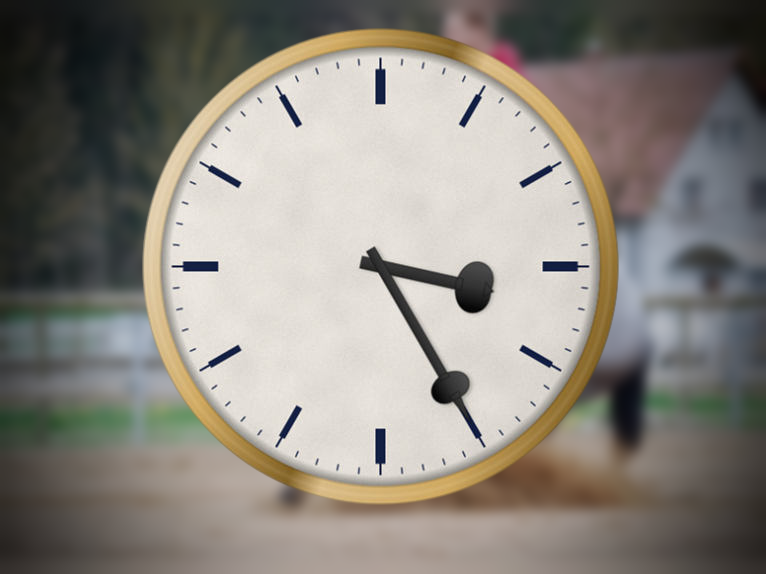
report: 3,25
